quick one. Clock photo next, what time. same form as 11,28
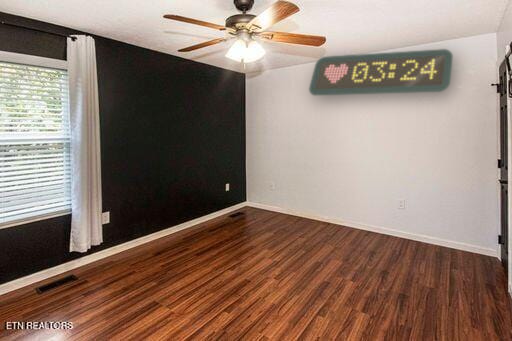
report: 3,24
